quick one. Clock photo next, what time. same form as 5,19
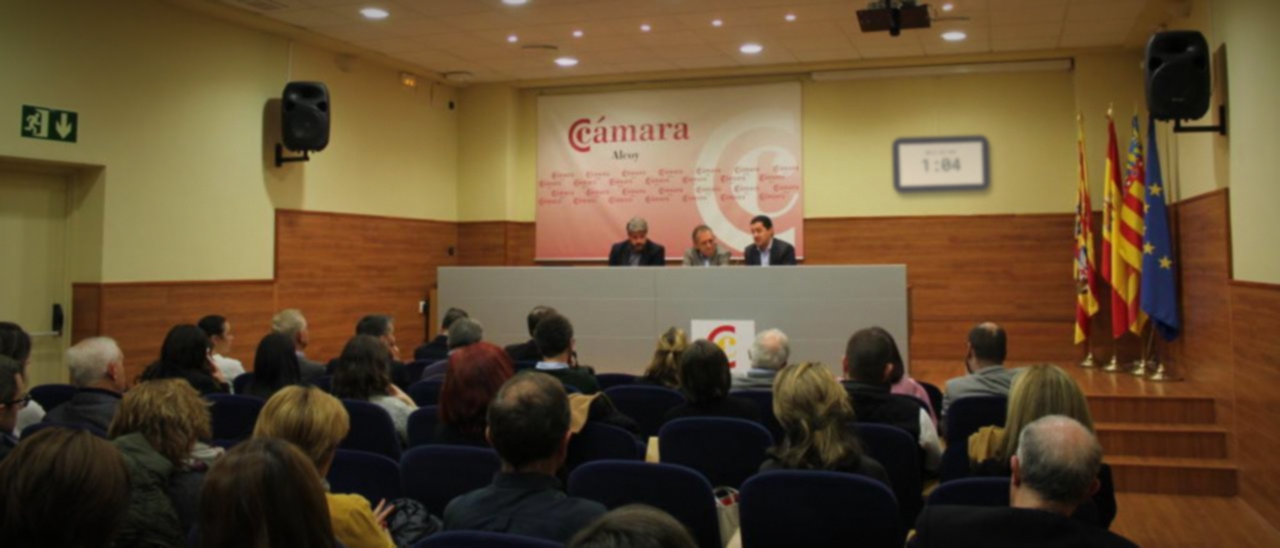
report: 1,04
